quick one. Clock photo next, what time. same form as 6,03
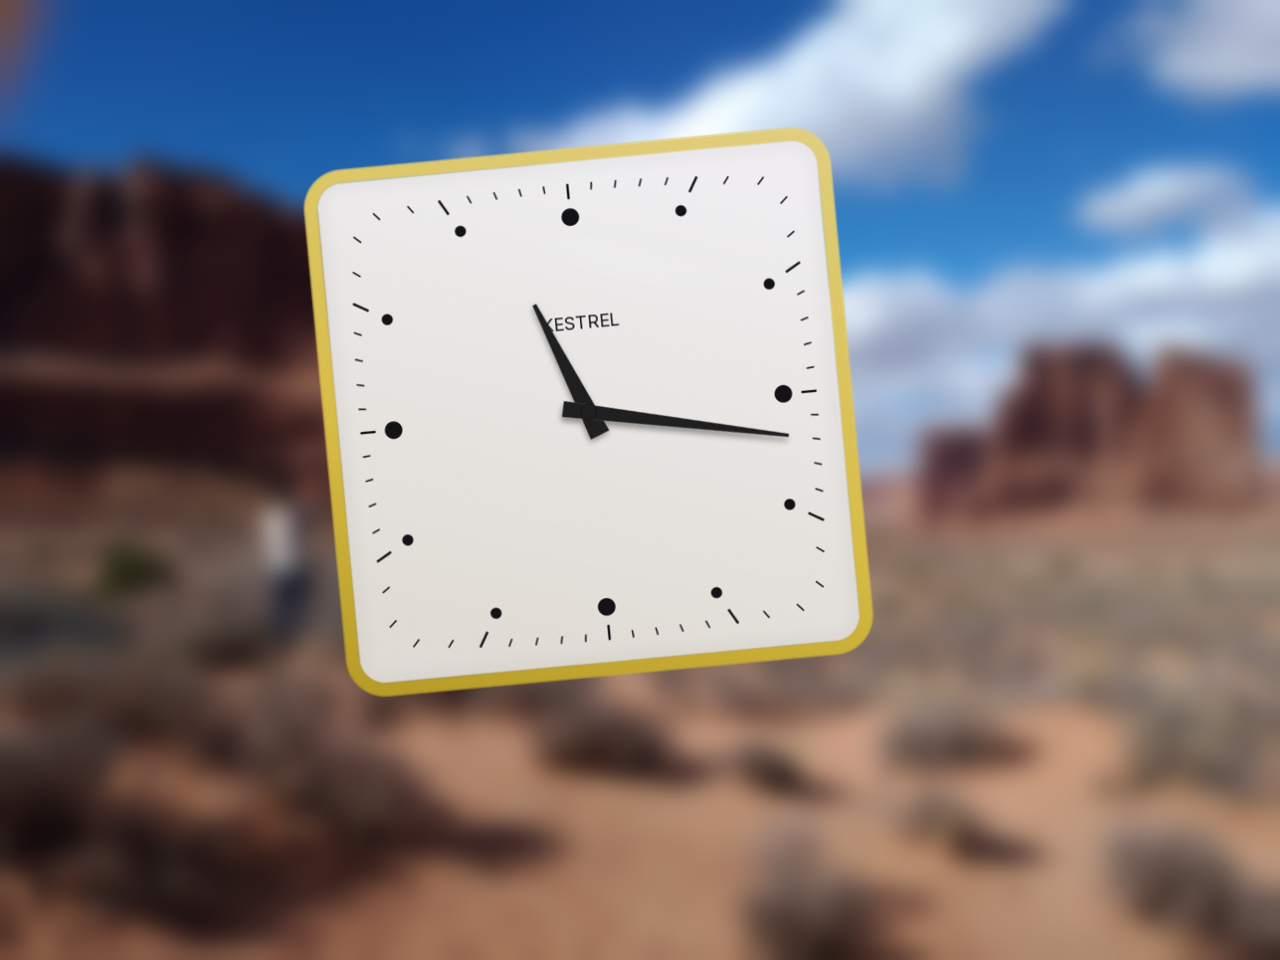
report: 11,17
